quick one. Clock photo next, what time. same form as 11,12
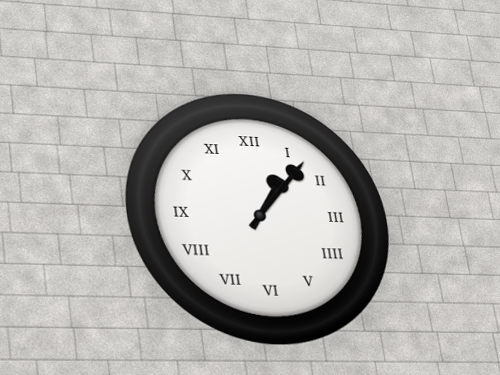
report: 1,07
